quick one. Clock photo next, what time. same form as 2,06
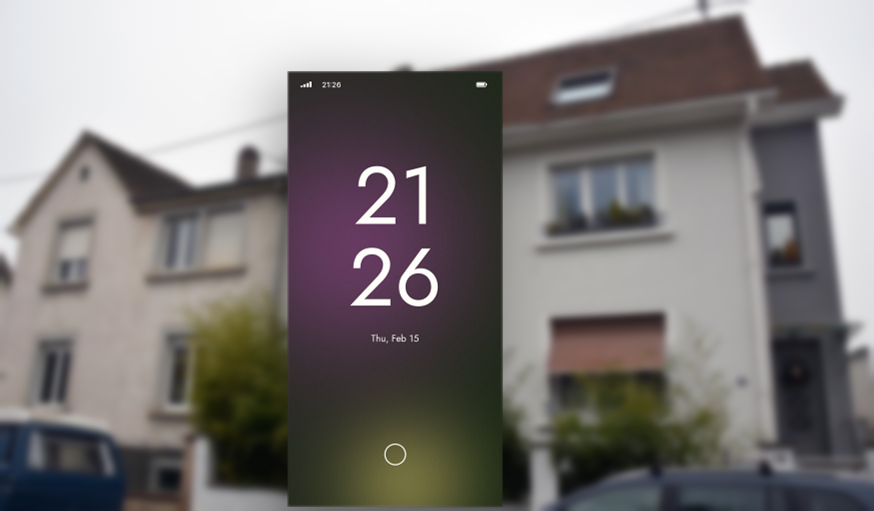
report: 21,26
